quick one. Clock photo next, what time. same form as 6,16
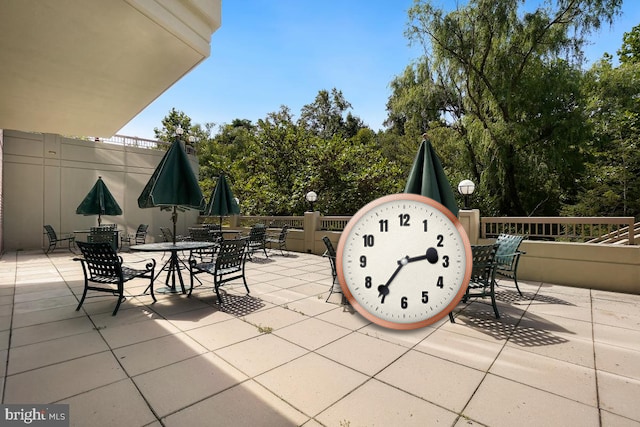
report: 2,36
